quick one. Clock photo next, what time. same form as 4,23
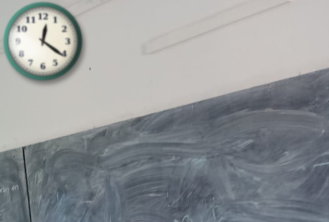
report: 12,21
